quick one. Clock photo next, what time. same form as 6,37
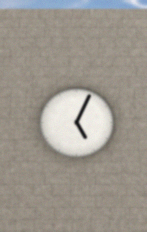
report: 5,04
